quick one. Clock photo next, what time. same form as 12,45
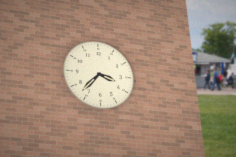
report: 3,37
